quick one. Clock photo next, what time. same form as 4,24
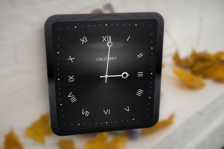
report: 3,01
